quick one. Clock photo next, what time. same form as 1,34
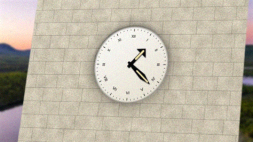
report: 1,22
